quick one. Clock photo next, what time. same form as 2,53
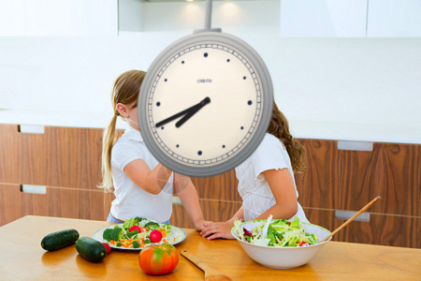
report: 7,41
